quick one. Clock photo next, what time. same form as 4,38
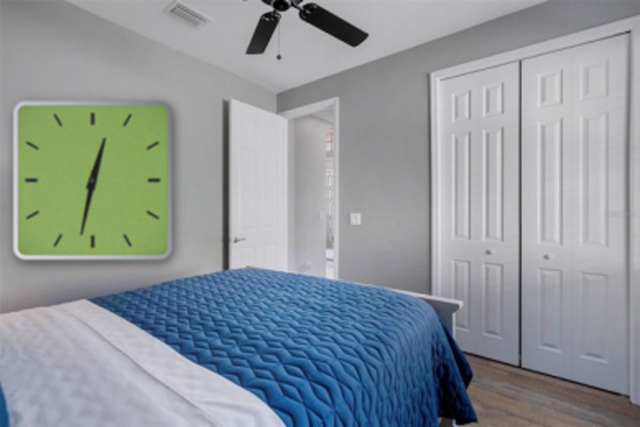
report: 12,32
